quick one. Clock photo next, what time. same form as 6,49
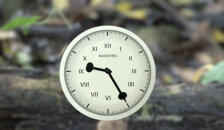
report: 9,25
